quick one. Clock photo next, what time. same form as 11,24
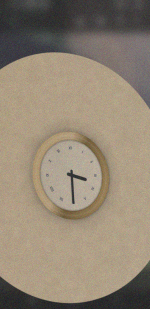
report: 3,30
